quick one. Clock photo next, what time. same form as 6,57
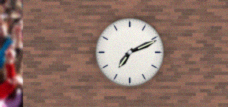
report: 7,11
